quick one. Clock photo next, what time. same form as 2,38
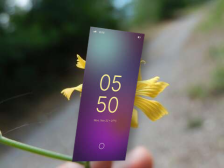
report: 5,50
